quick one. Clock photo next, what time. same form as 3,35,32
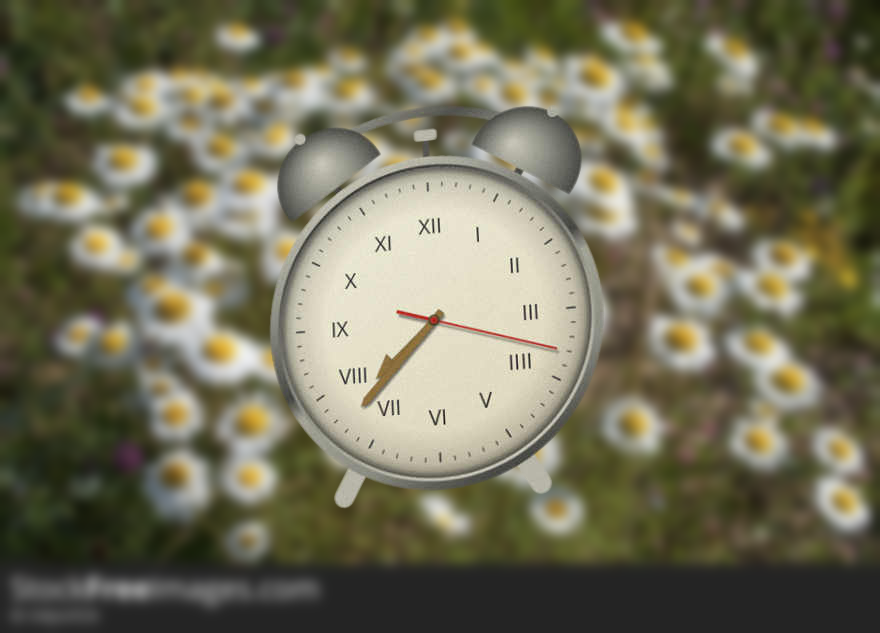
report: 7,37,18
